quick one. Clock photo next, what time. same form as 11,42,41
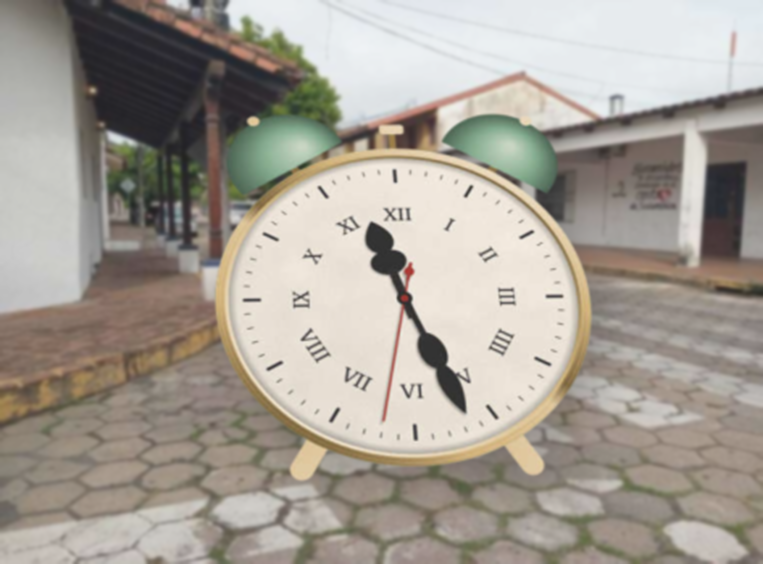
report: 11,26,32
